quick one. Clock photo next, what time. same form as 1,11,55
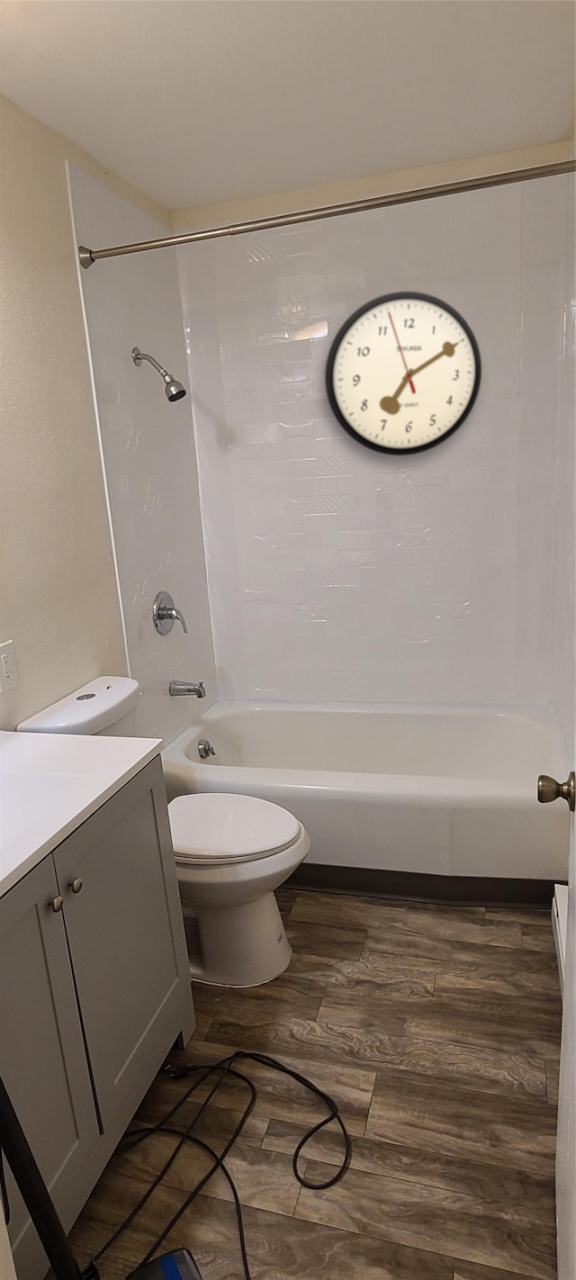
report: 7,09,57
